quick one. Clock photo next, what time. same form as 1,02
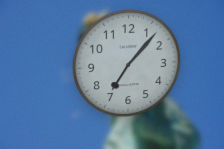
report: 7,07
